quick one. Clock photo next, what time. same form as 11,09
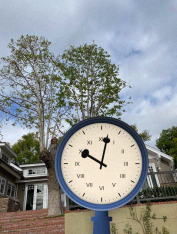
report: 10,02
